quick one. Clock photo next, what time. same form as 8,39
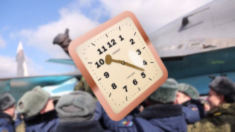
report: 10,23
